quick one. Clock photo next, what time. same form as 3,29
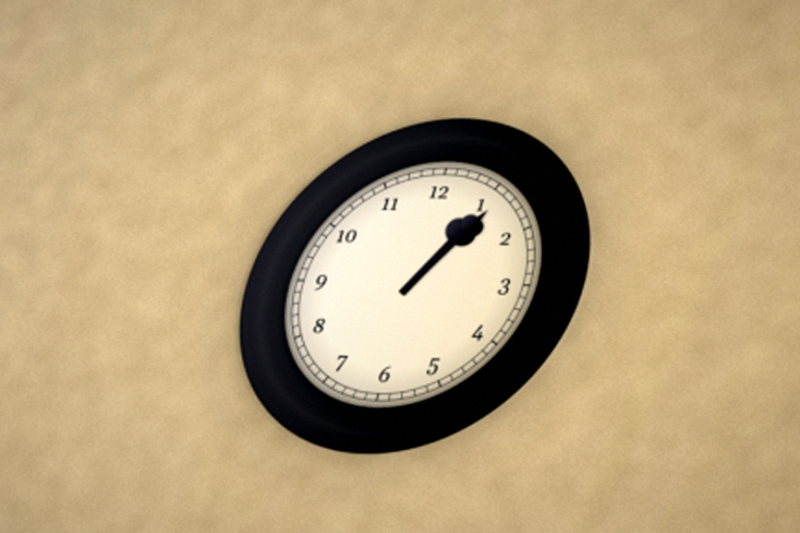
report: 1,06
